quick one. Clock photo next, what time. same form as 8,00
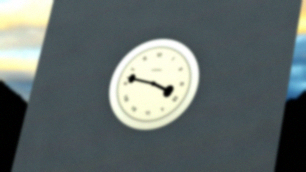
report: 3,47
